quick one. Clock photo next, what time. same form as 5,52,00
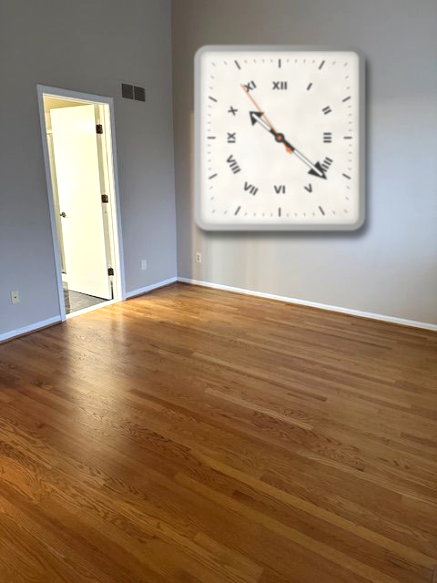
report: 10,21,54
